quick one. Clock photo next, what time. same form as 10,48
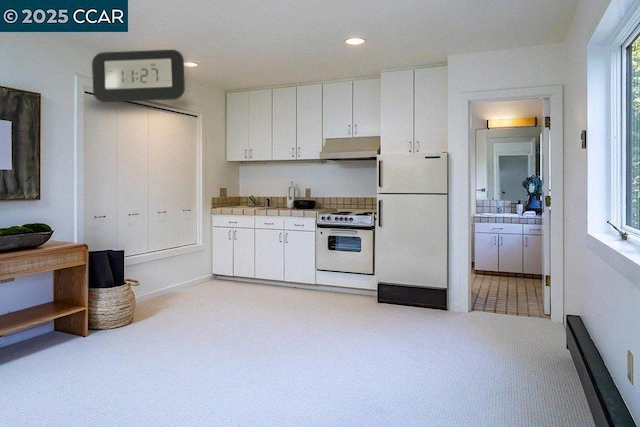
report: 11,27
